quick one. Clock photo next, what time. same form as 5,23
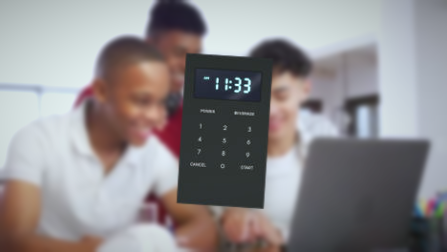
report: 11,33
